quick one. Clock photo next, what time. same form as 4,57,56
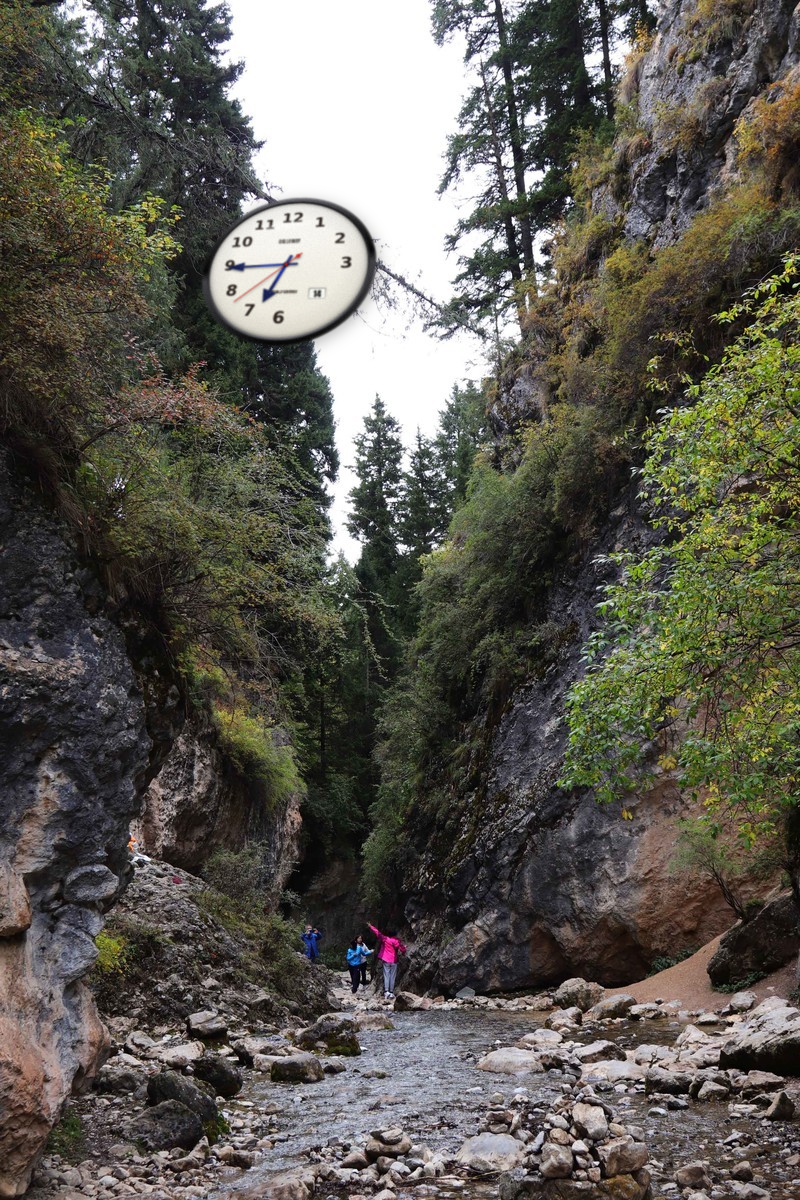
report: 6,44,38
